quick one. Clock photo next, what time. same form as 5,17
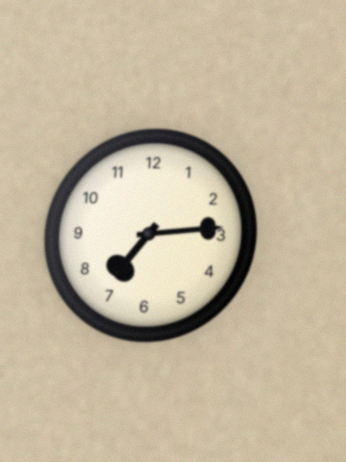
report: 7,14
